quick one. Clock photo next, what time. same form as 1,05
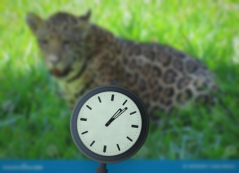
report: 1,07
